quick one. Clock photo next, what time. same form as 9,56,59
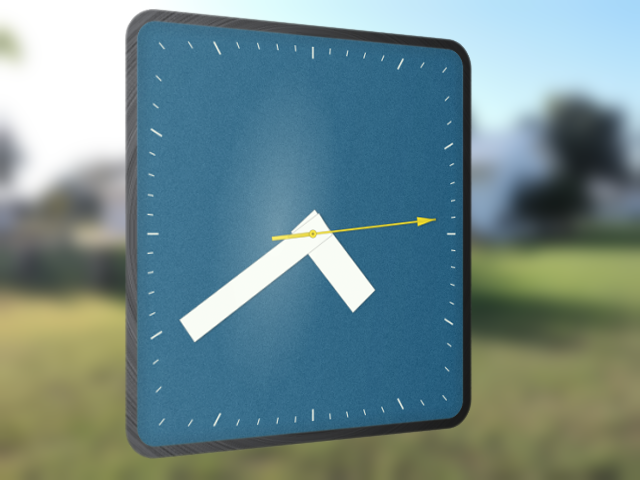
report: 4,39,14
